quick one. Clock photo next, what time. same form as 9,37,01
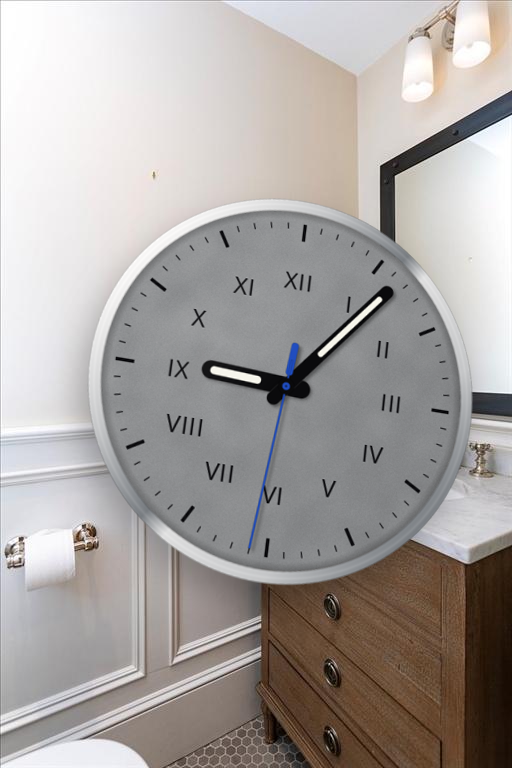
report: 9,06,31
